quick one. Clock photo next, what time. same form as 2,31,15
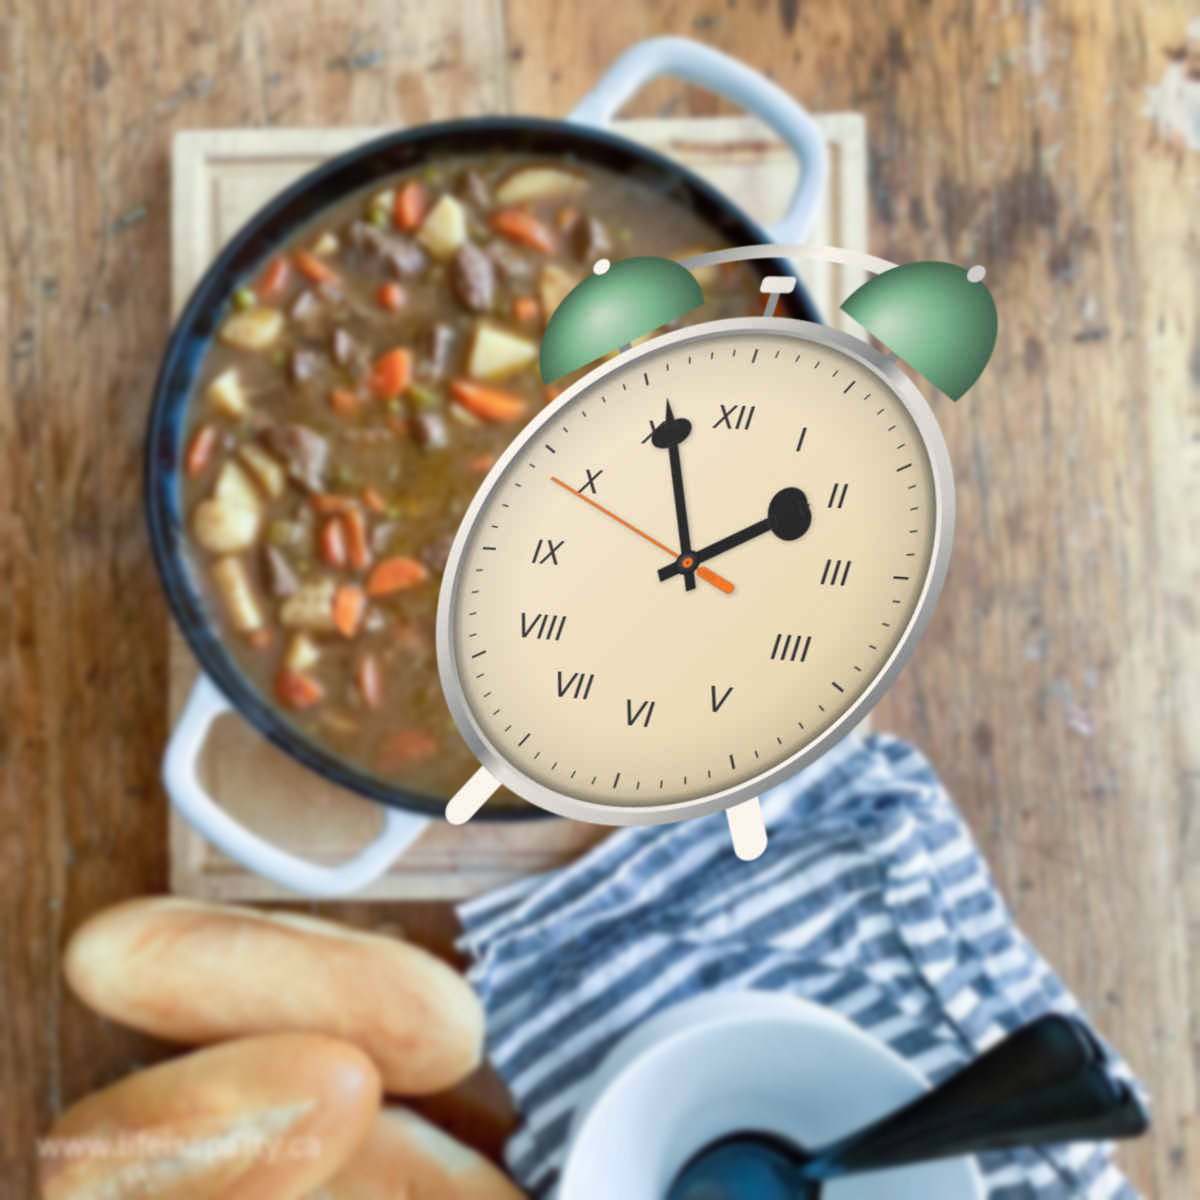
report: 1,55,49
